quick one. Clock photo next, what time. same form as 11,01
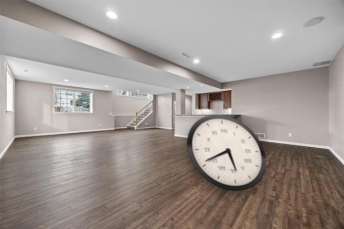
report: 5,41
